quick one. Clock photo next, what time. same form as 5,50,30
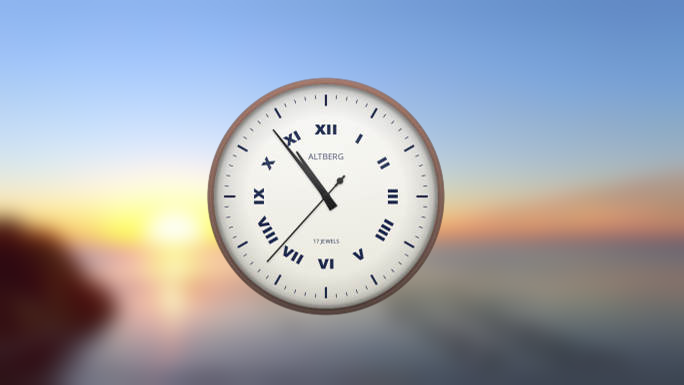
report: 10,53,37
